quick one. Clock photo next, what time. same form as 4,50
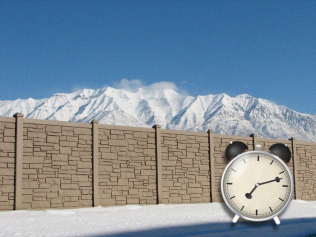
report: 7,12
